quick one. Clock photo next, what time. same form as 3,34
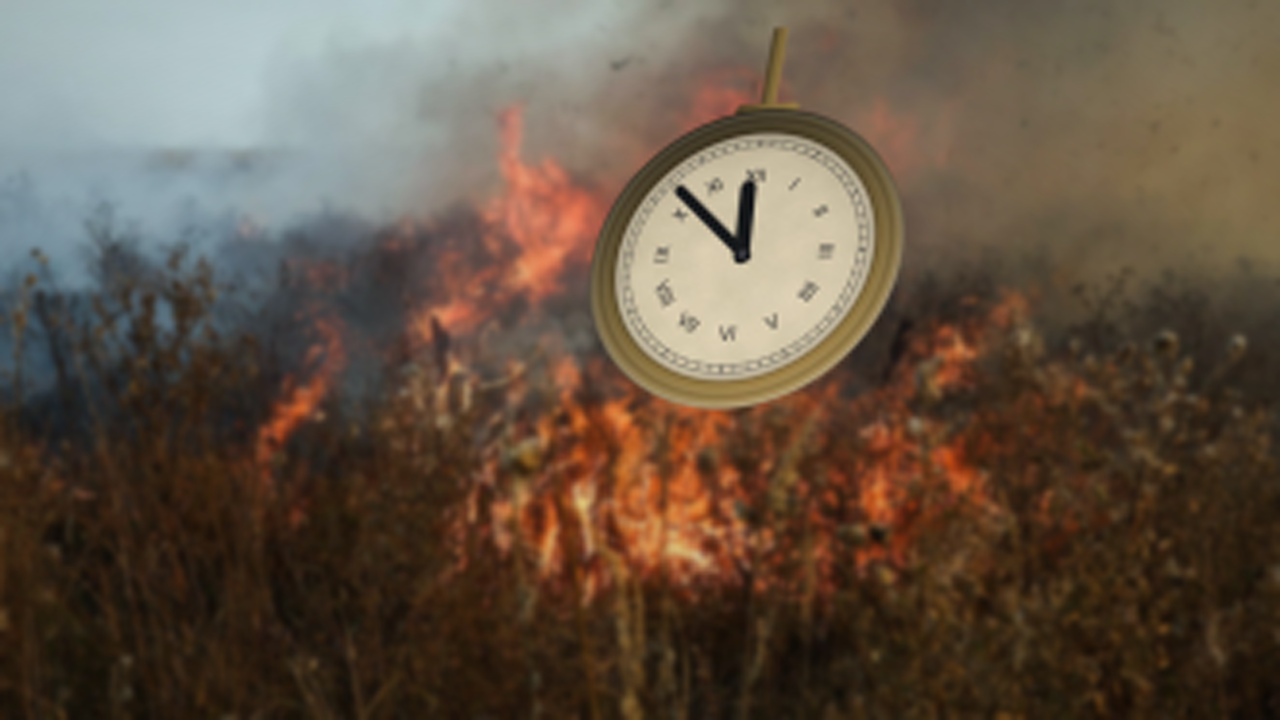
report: 11,52
